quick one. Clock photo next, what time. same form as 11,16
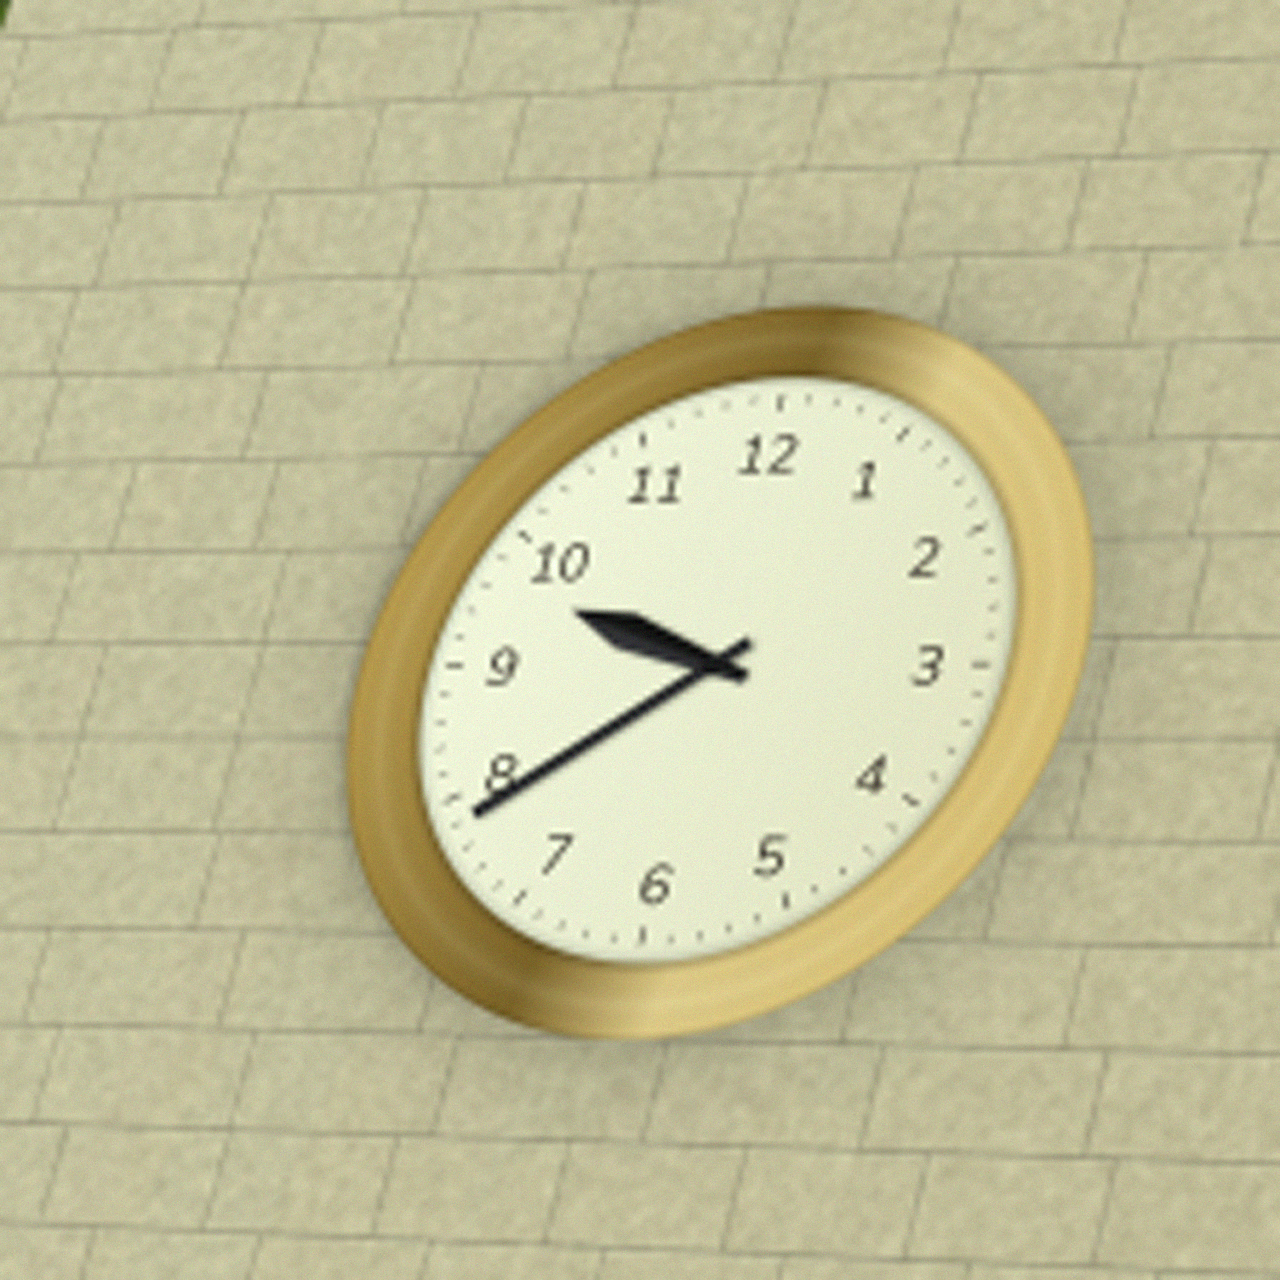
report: 9,39
